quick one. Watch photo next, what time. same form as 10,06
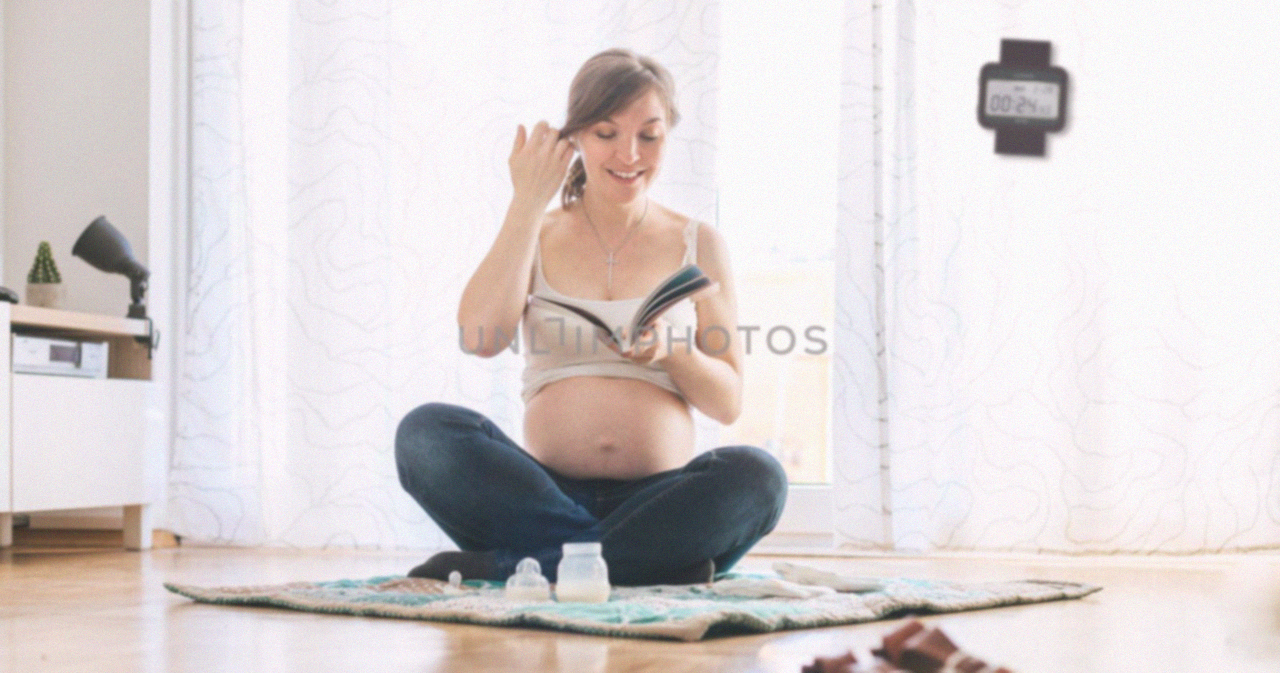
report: 0,24
